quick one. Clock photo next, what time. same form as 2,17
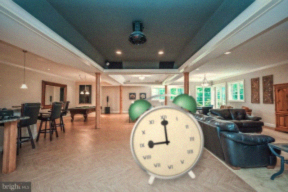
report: 9,00
